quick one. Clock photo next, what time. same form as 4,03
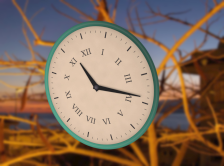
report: 11,19
